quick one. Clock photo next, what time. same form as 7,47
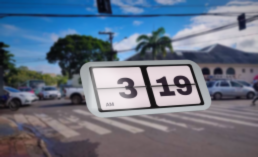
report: 3,19
